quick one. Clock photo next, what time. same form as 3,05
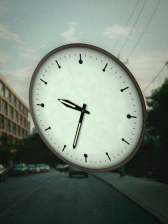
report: 9,33
